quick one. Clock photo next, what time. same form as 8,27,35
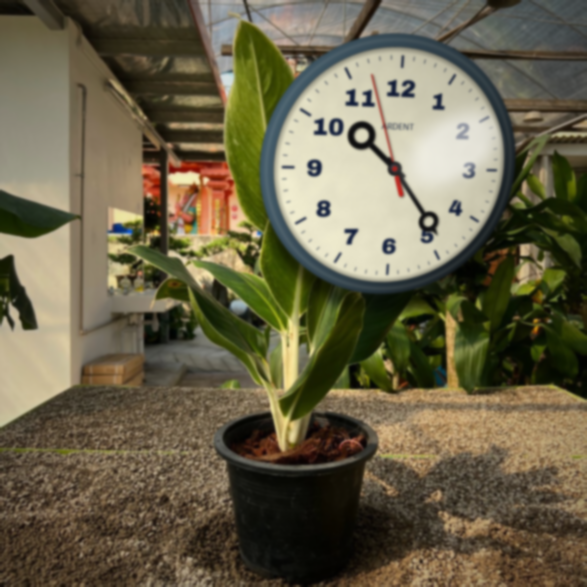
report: 10,23,57
